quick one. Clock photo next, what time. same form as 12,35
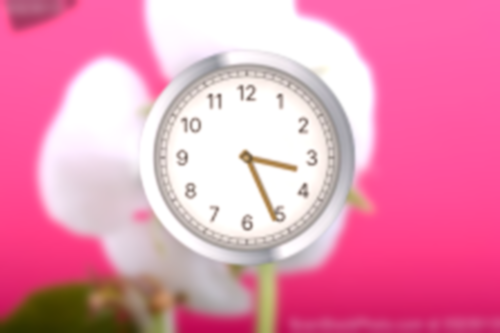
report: 3,26
